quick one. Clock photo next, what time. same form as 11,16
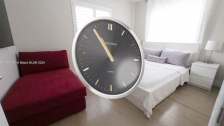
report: 10,54
